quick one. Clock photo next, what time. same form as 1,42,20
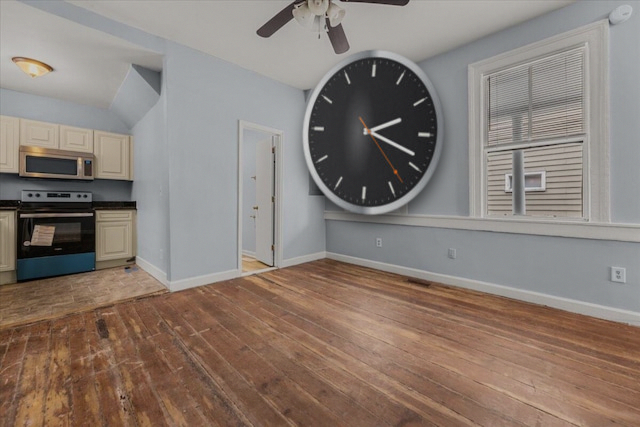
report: 2,18,23
